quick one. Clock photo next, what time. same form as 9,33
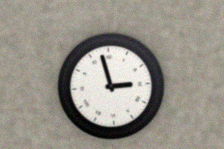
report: 2,58
